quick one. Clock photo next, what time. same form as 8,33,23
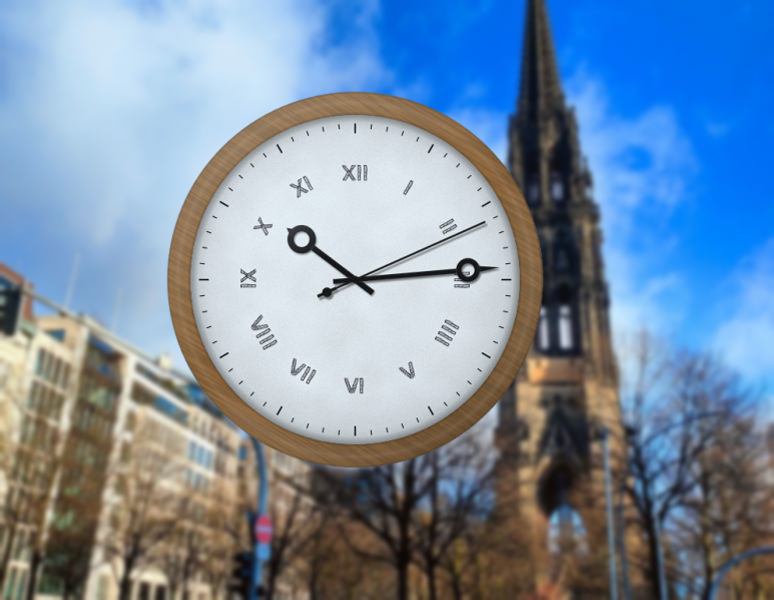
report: 10,14,11
